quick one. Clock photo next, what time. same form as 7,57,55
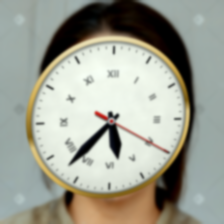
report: 5,37,20
